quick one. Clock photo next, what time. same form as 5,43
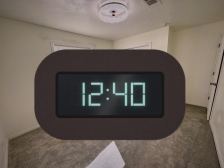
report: 12,40
